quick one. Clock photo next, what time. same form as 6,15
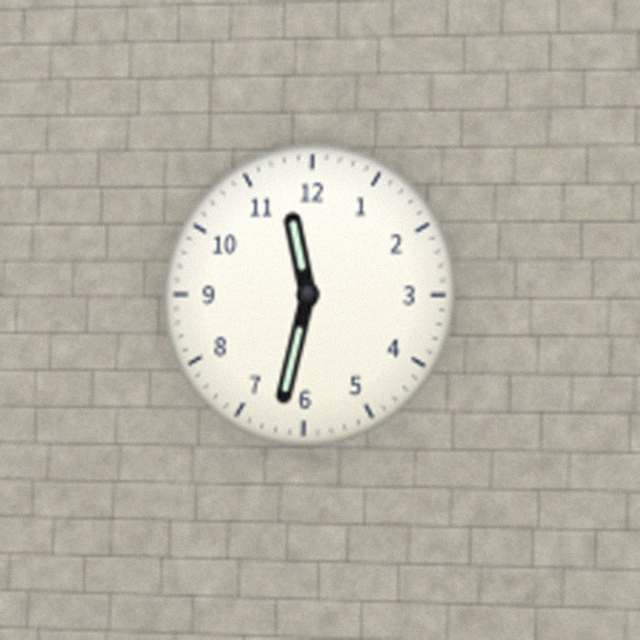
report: 11,32
